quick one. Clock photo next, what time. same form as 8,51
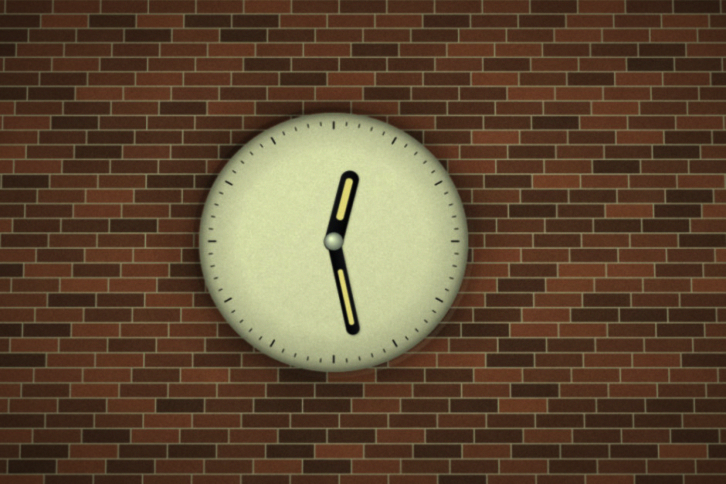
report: 12,28
